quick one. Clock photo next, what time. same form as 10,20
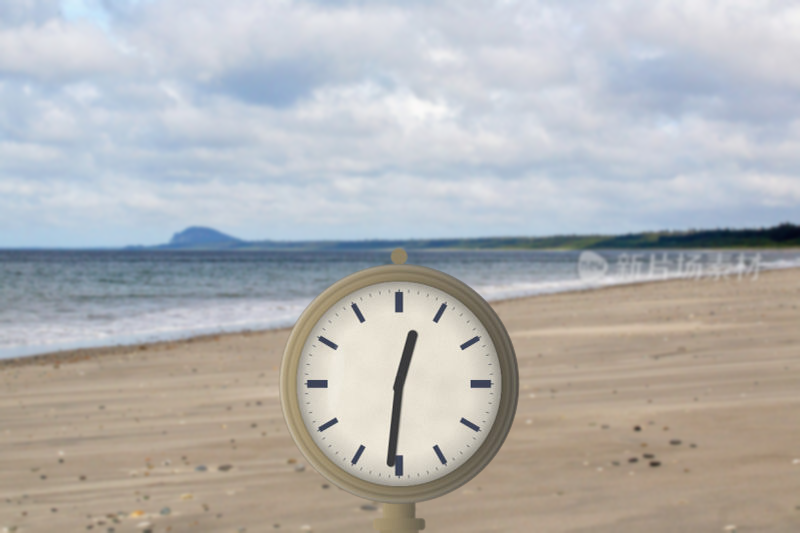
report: 12,31
